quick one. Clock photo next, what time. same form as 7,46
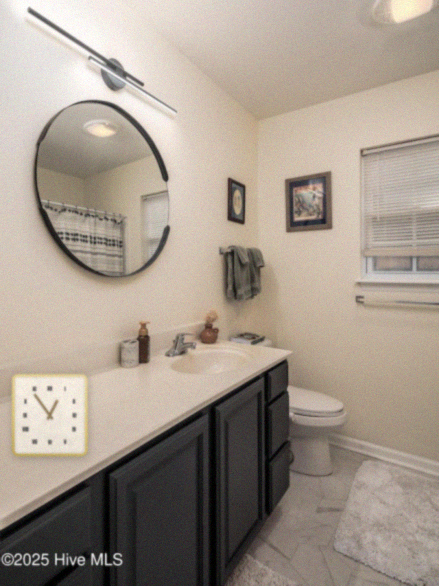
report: 12,54
